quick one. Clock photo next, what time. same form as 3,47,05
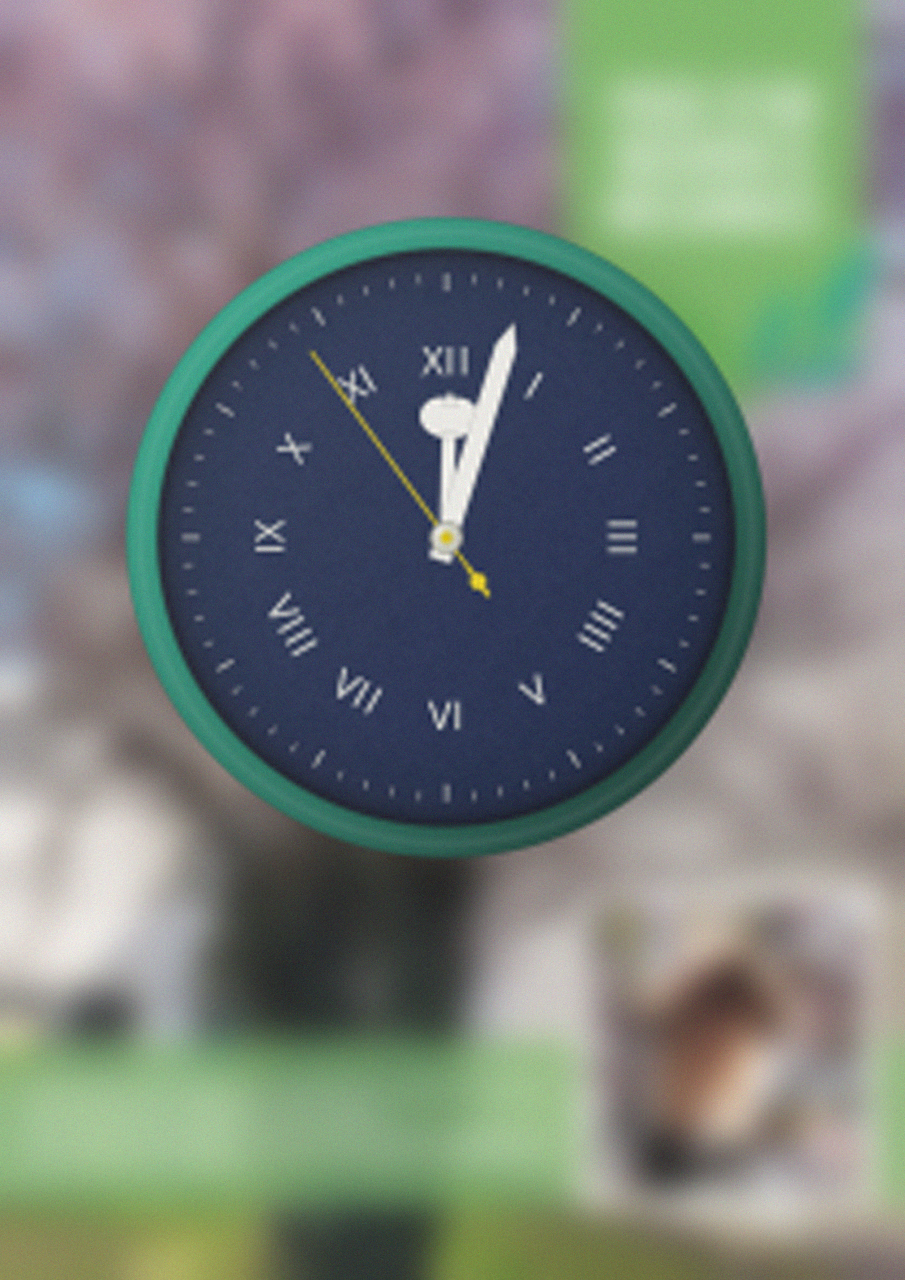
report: 12,02,54
